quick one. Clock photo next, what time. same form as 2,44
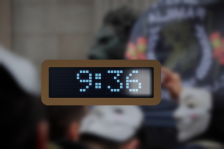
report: 9,36
